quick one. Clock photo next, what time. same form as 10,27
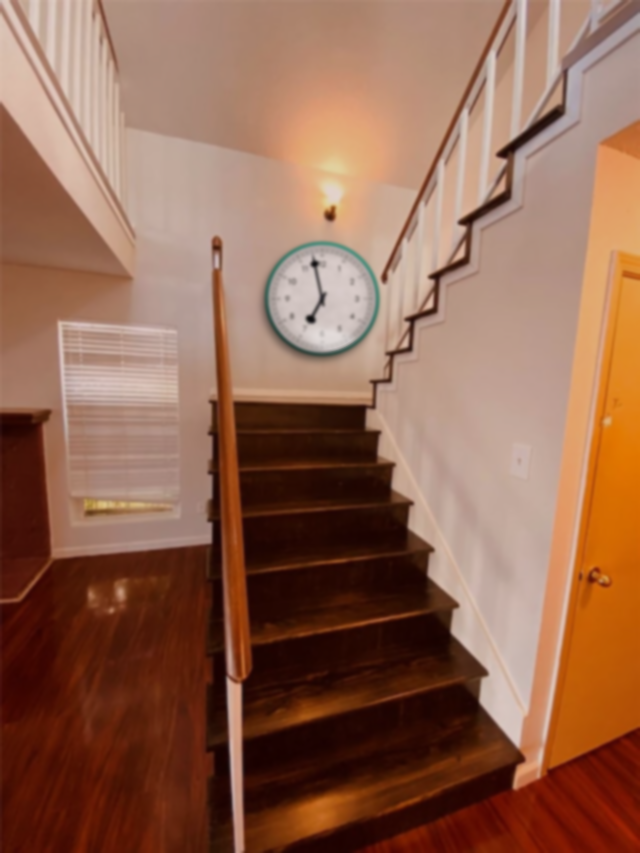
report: 6,58
